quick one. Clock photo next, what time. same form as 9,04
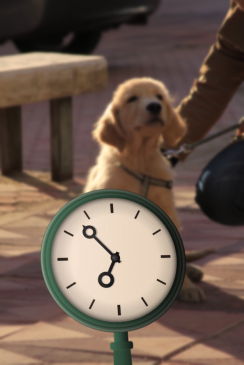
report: 6,53
